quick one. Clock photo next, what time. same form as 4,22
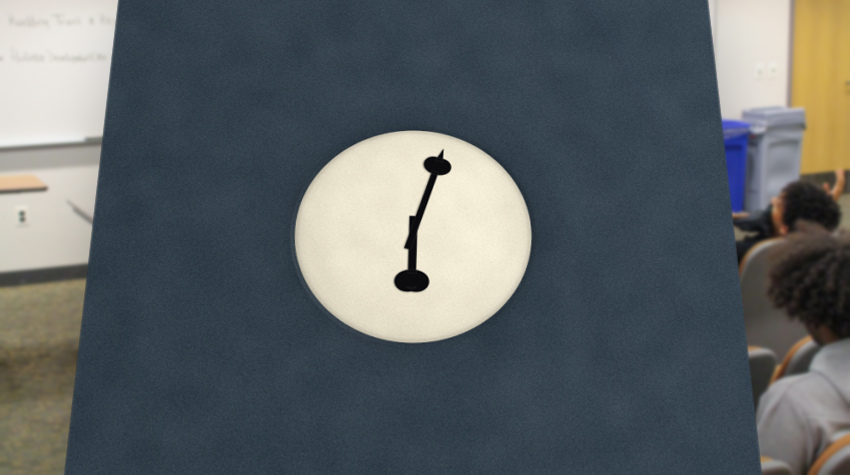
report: 6,03
